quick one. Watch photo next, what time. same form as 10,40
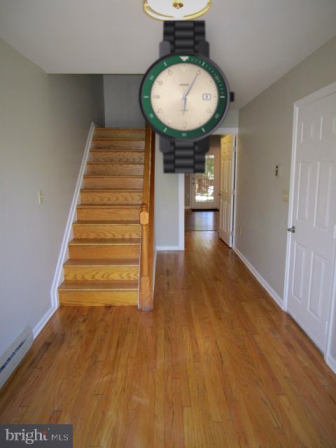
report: 6,05
